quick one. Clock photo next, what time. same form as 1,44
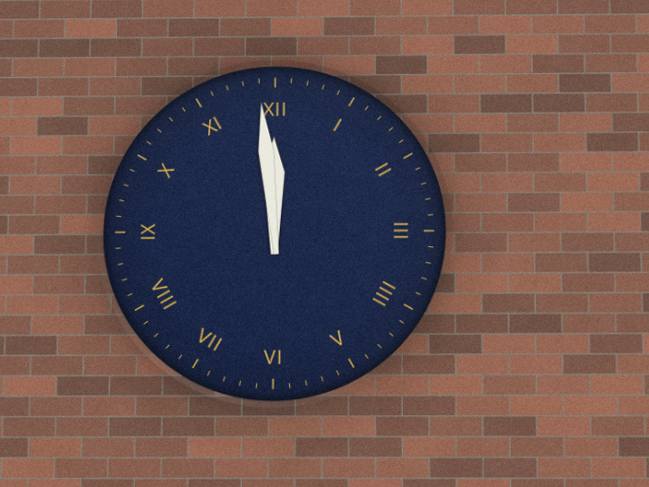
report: 11,59
